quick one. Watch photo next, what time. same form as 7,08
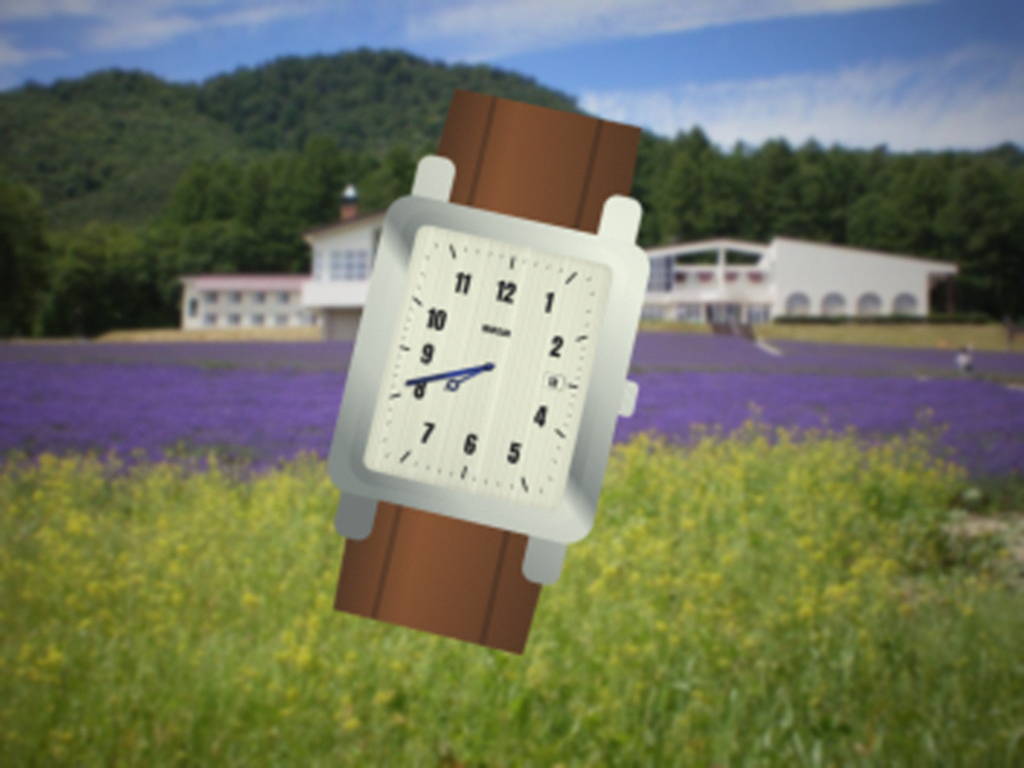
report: 7,41
